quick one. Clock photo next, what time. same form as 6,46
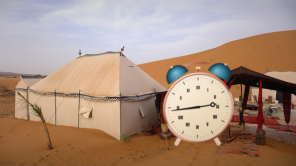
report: 2,44
